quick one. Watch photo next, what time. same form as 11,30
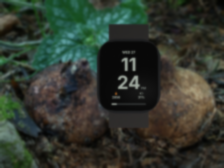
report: 11,24
